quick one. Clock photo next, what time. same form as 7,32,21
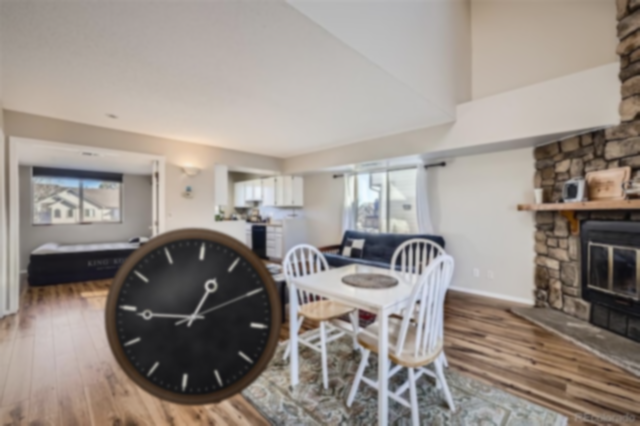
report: 12,44,10
